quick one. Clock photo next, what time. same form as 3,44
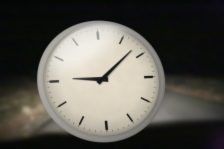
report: 9,08
